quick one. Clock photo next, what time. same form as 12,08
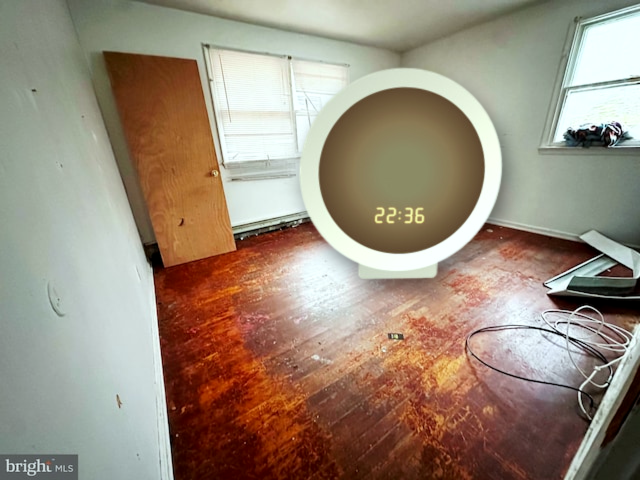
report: 22,36
